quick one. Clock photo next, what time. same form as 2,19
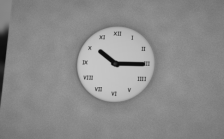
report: 10,15
